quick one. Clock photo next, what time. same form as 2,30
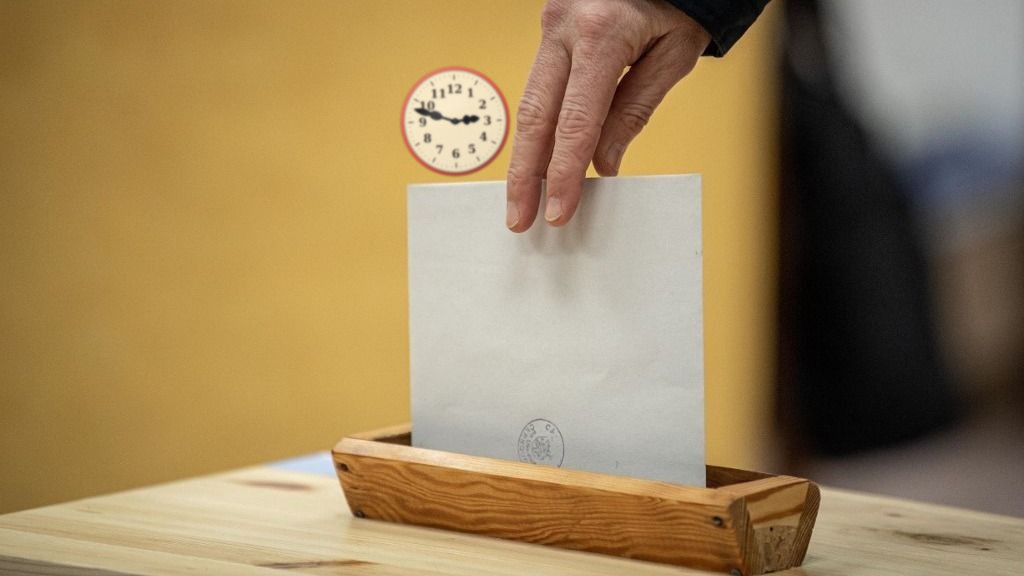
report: 2,48
